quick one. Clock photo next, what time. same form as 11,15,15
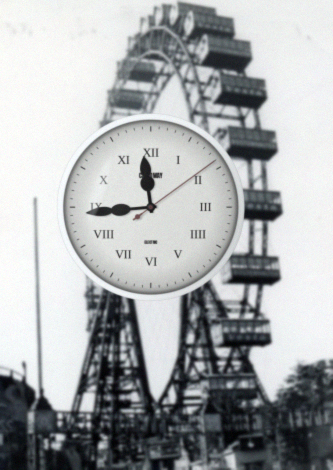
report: 11,44,09
